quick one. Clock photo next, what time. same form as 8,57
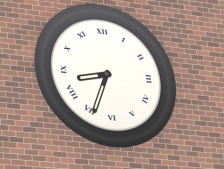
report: 8,34
